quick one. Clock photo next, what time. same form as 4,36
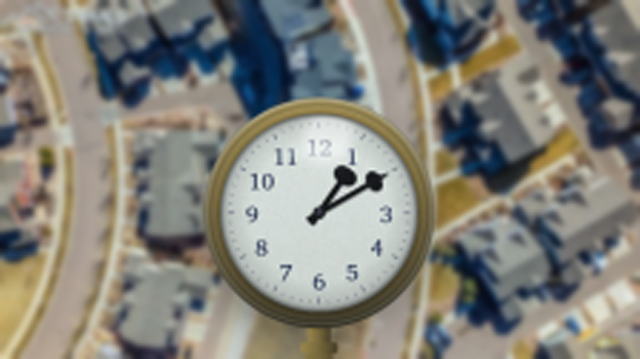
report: 1,10
